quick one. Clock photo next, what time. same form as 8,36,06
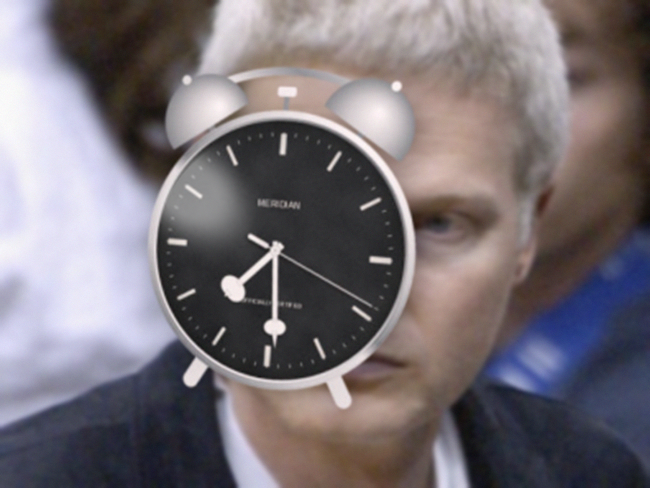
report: 7,29,19
